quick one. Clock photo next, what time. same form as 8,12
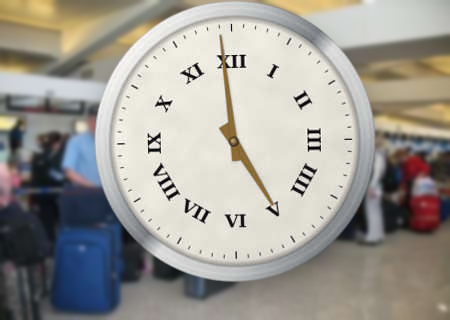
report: 4,59
